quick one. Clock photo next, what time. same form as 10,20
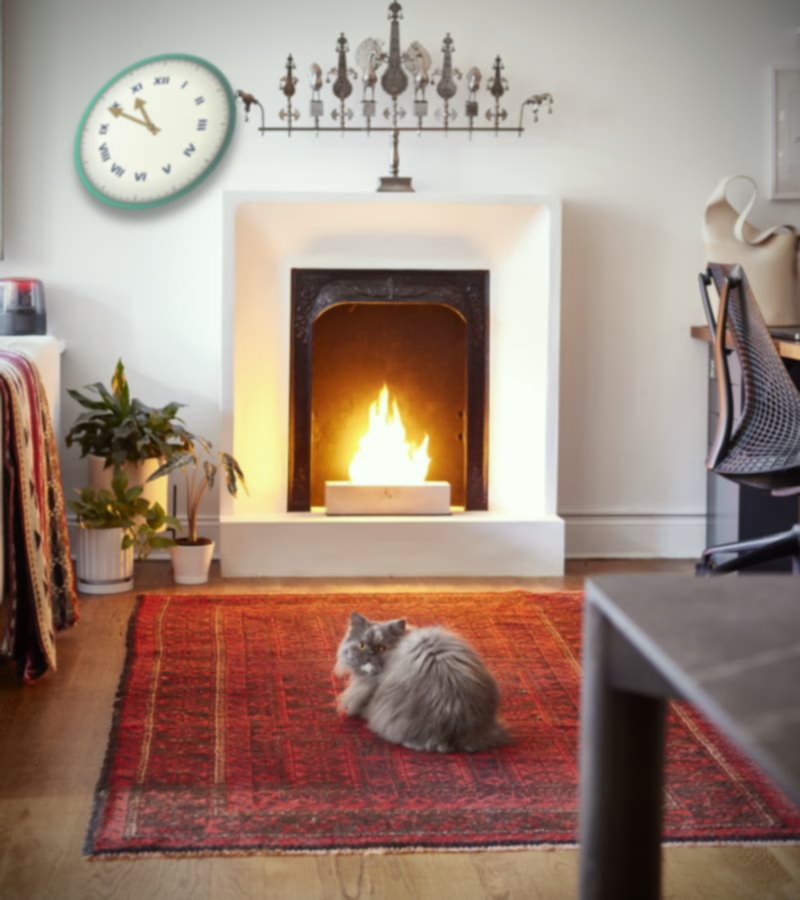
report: 10,49
